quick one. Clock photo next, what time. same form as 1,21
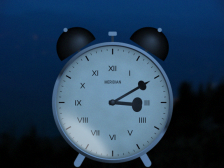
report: 3,10
